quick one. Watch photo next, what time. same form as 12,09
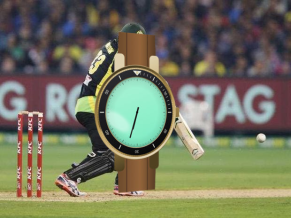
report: 6,33
